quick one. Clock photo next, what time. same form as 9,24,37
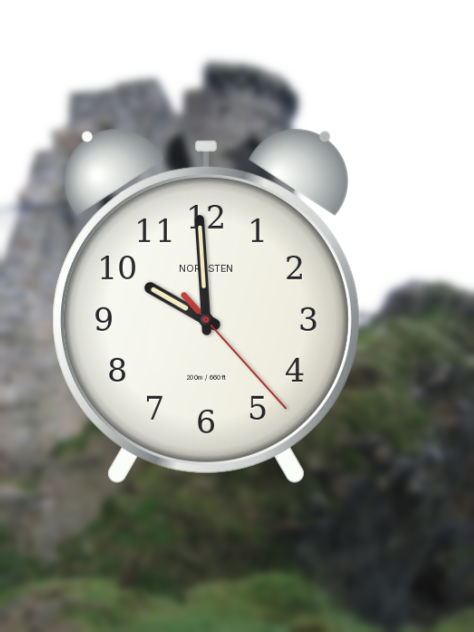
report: 9,59,23
